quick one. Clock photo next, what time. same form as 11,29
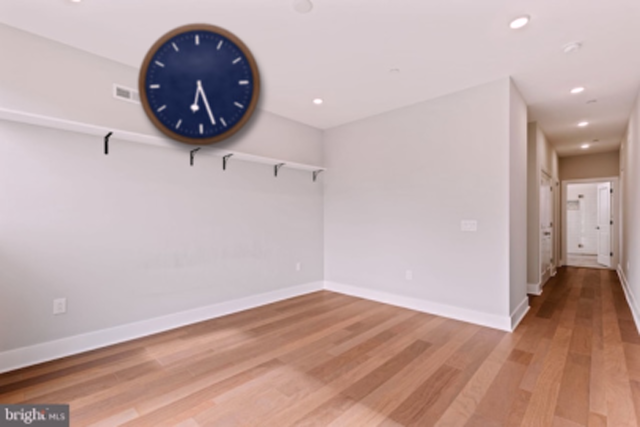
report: 6,27
